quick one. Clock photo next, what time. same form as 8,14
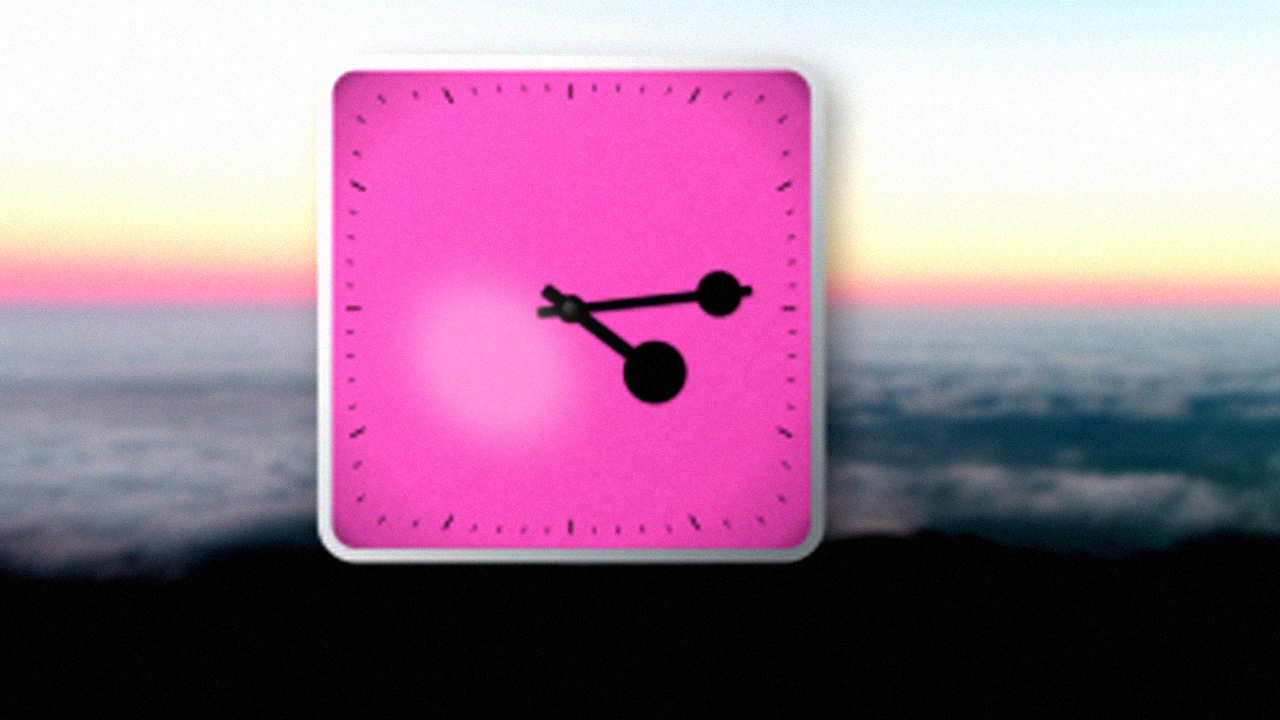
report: 4,14
